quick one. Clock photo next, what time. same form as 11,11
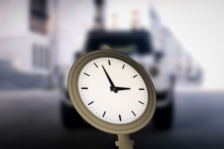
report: 2,57
